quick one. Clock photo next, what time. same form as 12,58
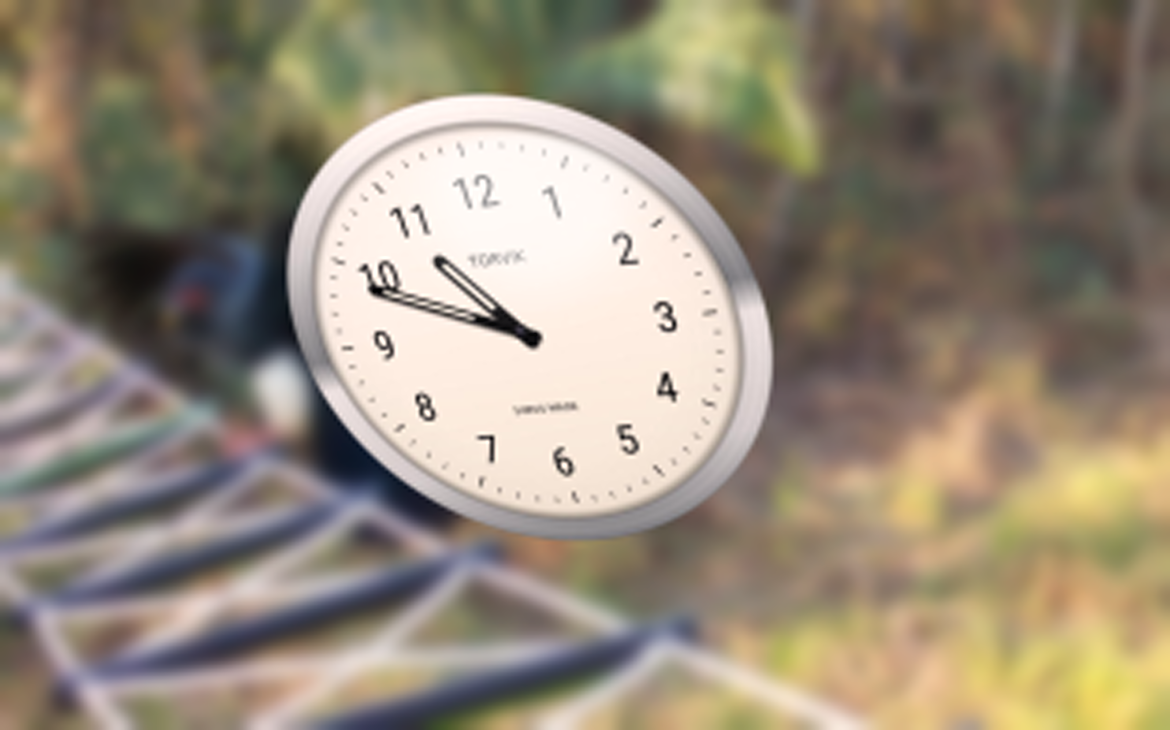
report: 10,49
